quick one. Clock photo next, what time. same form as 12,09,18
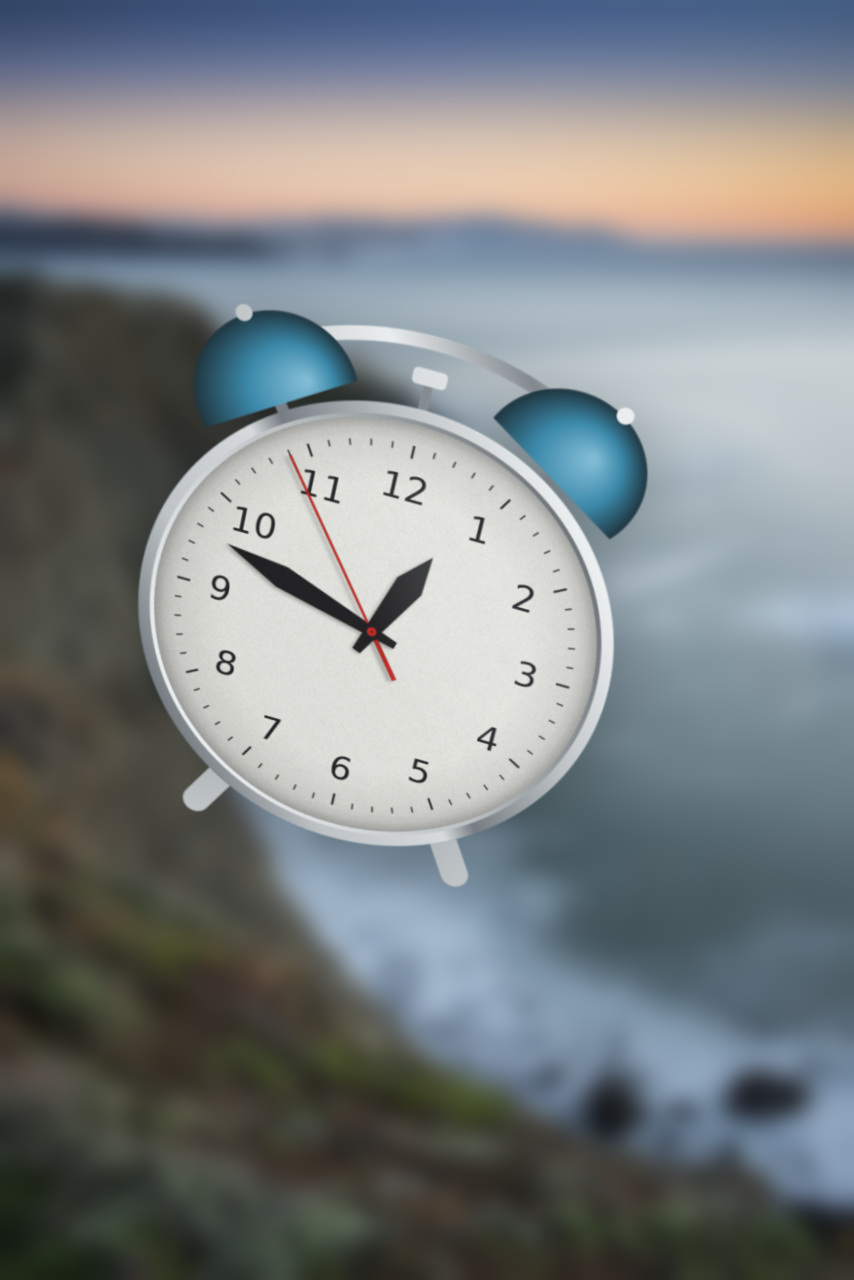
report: 12,47,54
